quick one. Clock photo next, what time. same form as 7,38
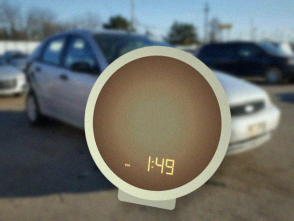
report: 1,49
